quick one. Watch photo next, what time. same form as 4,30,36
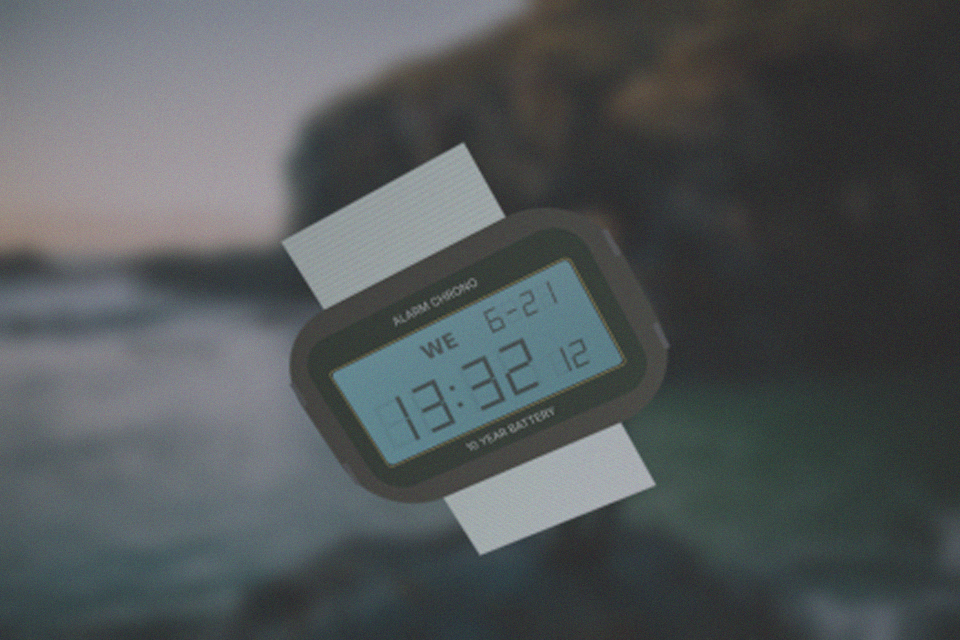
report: 13,32,12
